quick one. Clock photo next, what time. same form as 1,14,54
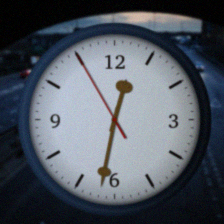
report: 12,31,55
